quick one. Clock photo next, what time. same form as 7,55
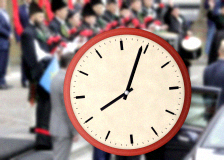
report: 8,04
